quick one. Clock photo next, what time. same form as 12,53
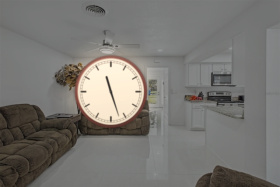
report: 11,27
